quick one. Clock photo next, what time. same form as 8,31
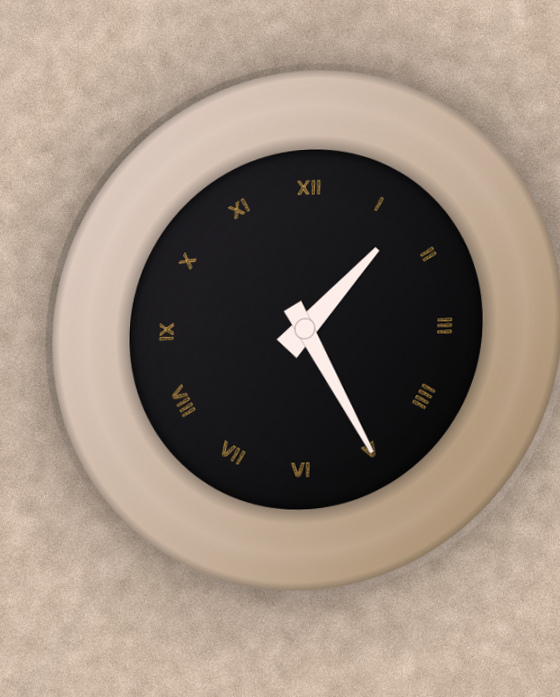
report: 1,25
